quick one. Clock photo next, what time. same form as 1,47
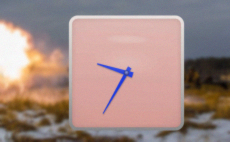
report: 9,35
